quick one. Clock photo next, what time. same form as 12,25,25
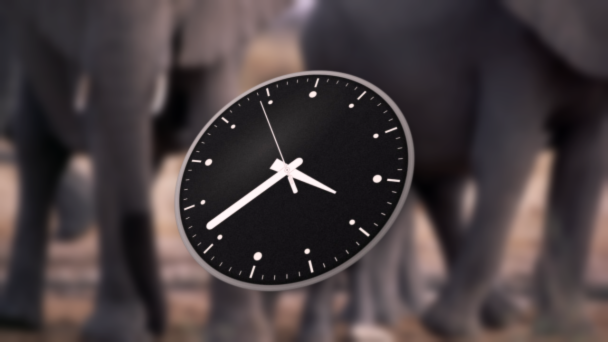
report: 3,36,54
